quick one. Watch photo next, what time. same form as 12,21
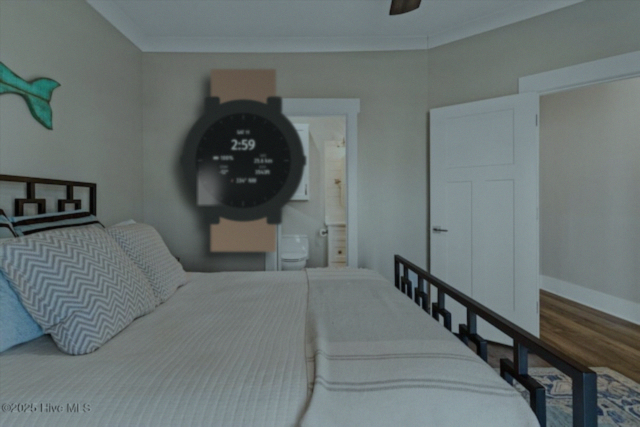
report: 2,59
